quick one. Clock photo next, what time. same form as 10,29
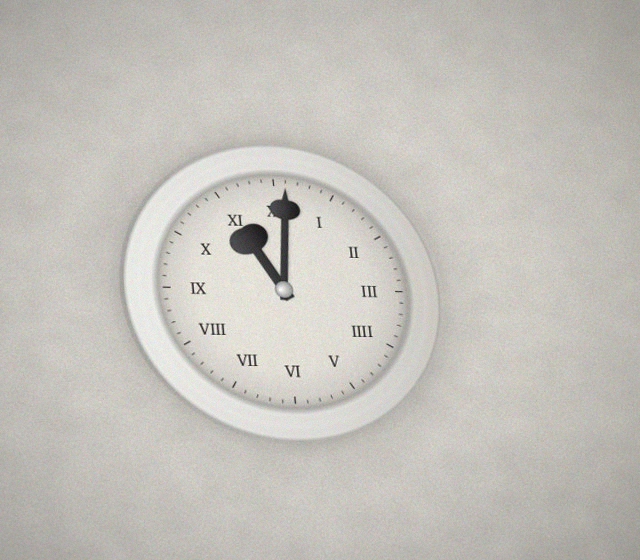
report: 11,01
